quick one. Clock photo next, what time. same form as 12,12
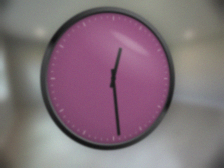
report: 12,29
